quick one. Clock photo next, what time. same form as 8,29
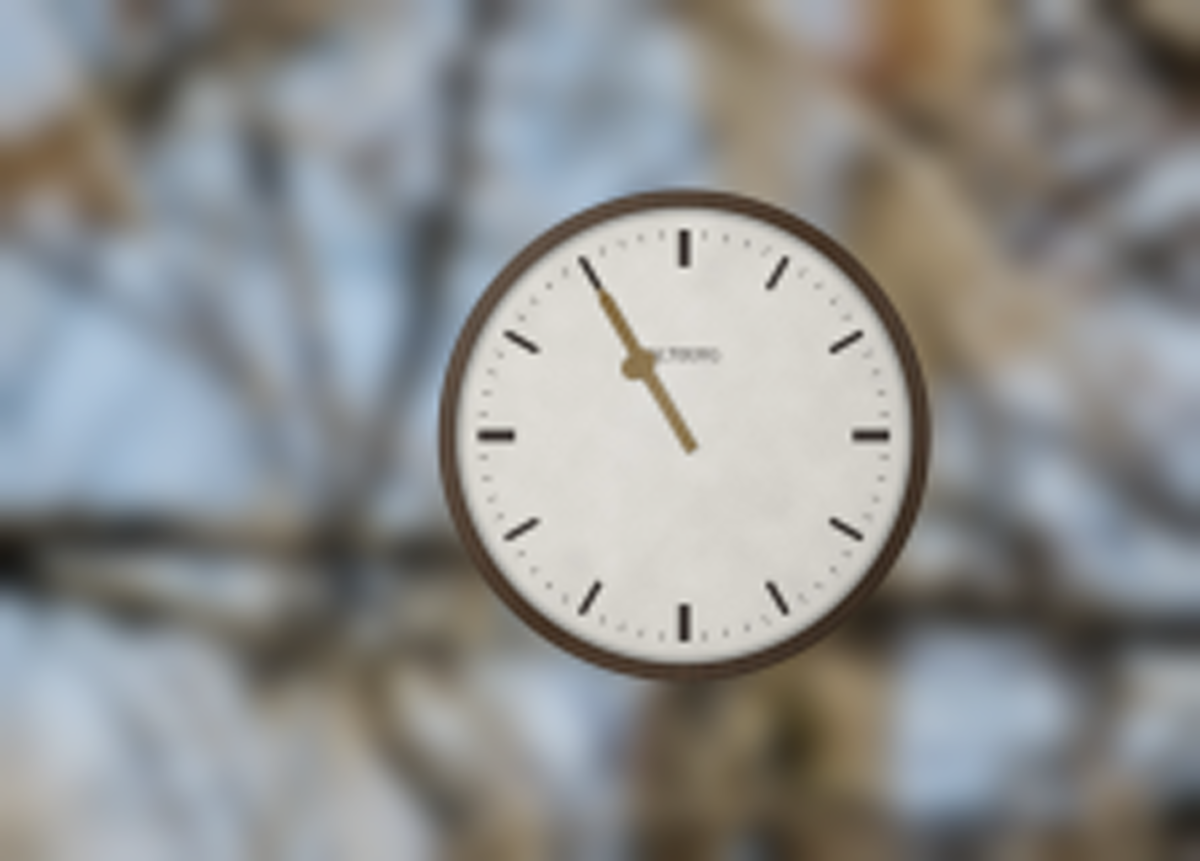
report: 10,55
